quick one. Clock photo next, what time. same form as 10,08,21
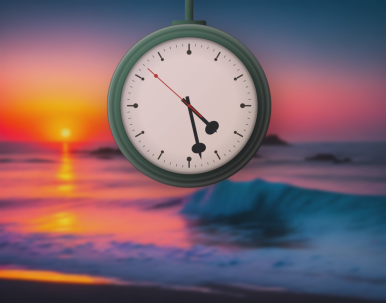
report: 4,27,52
